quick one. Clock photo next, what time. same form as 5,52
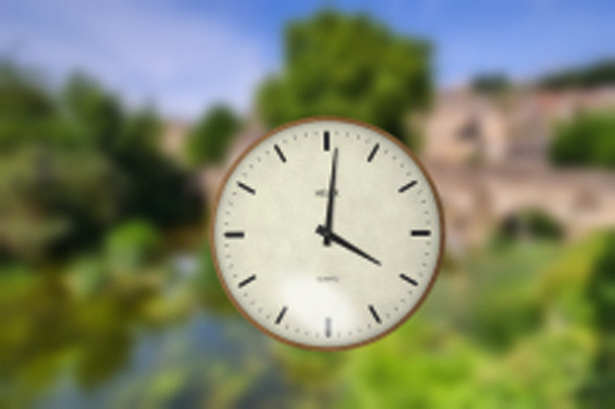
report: 4,01
